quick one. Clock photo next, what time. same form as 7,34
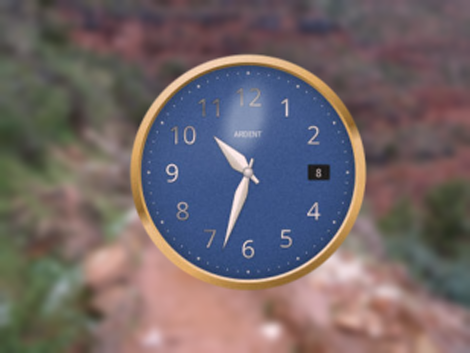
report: 10,33
